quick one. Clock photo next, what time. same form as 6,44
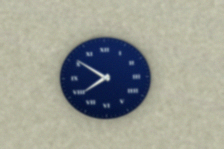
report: 7,51
